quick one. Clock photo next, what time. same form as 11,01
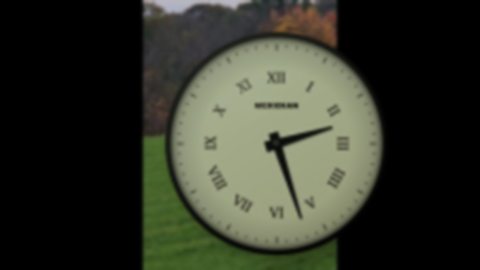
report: 2,27
